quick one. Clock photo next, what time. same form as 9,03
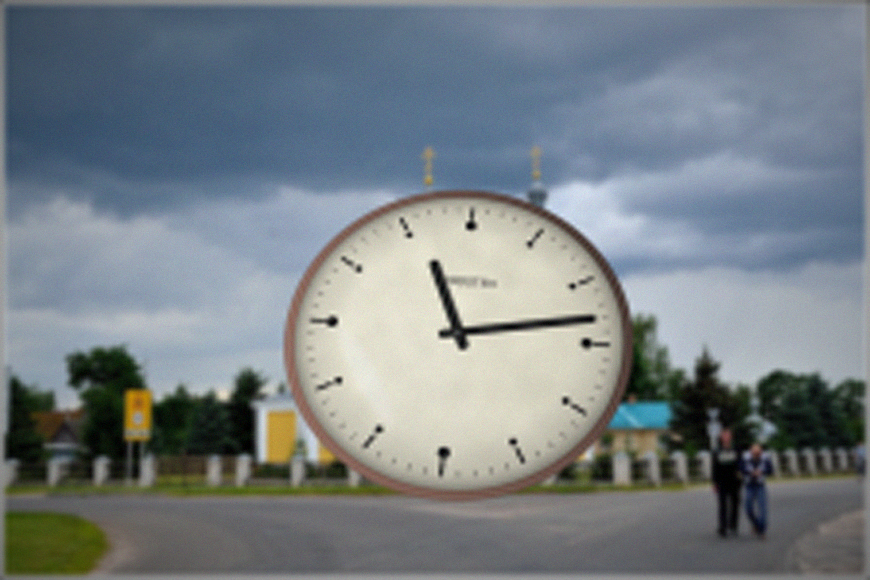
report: 11,13
